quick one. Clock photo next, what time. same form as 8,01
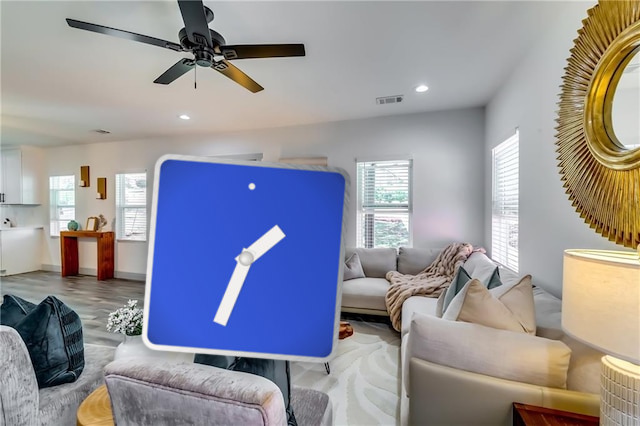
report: 1,33
